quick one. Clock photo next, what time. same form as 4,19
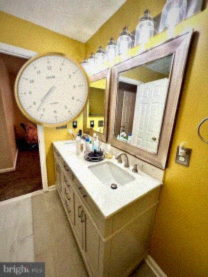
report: 7,37
